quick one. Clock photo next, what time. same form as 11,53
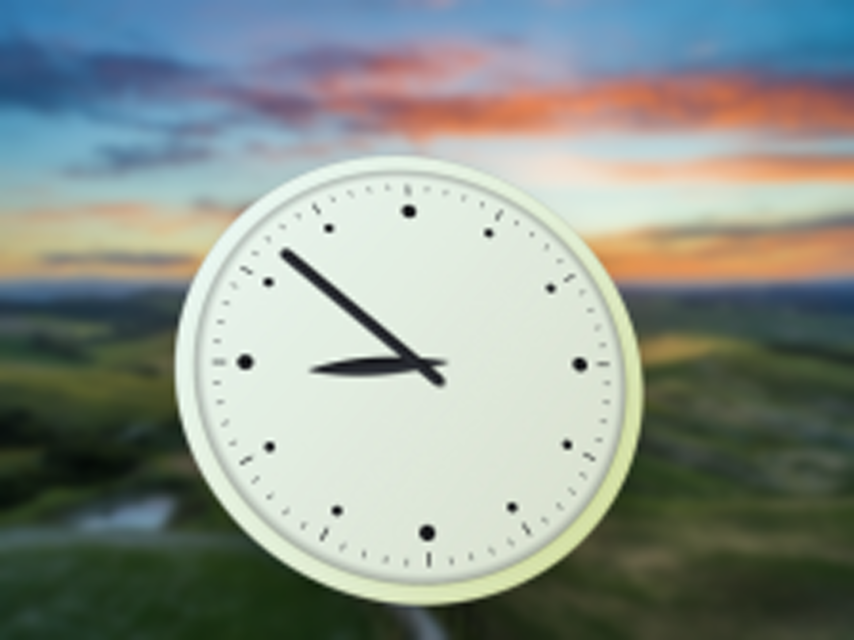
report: 8,52
